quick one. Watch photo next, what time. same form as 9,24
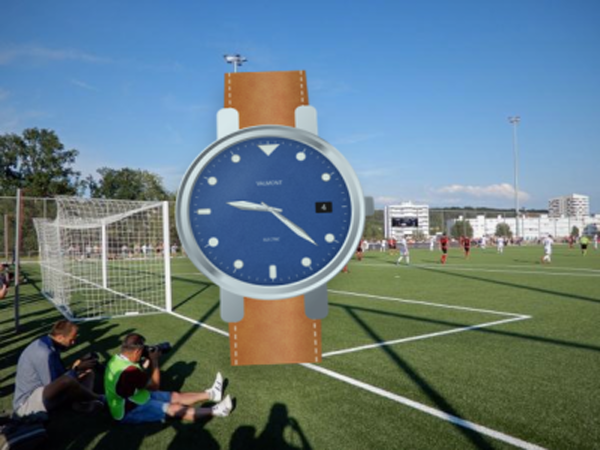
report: 9,22
